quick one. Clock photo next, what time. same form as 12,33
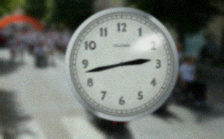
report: 2,43
